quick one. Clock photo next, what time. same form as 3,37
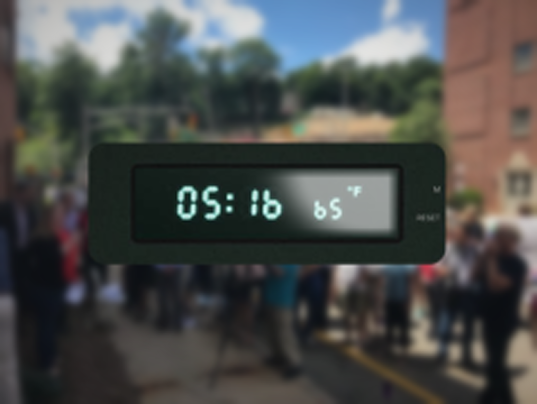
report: 5,16
